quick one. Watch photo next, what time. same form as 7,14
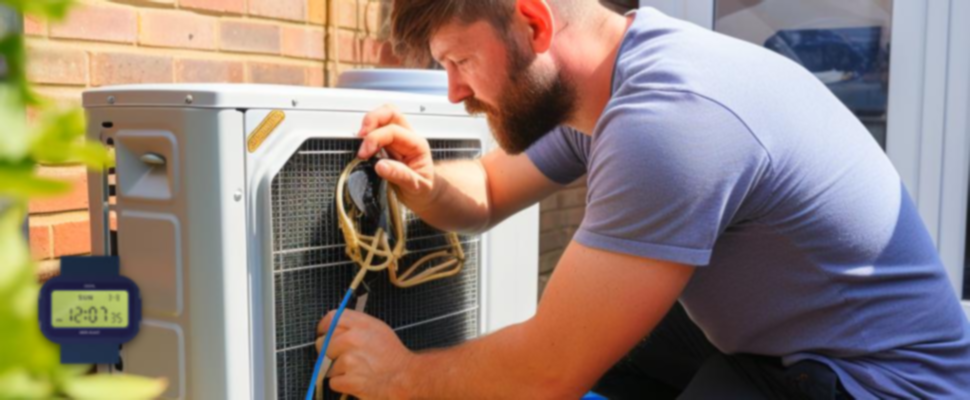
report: 12,07
